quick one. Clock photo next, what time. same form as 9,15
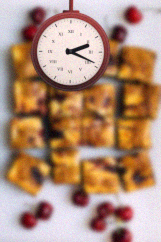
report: 2,19
